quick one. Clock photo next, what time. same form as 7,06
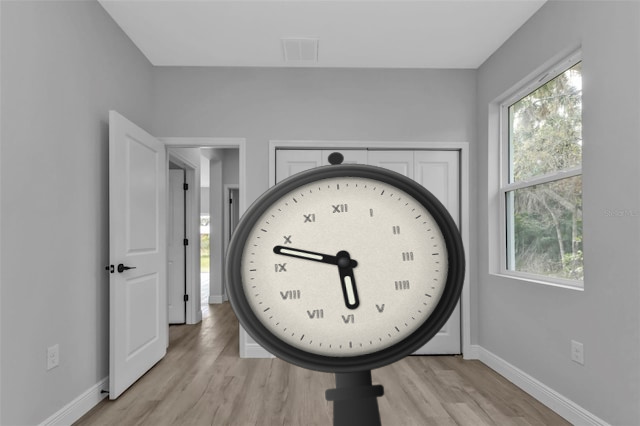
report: 5,48
